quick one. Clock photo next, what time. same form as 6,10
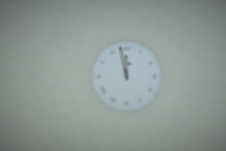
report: 11,58
